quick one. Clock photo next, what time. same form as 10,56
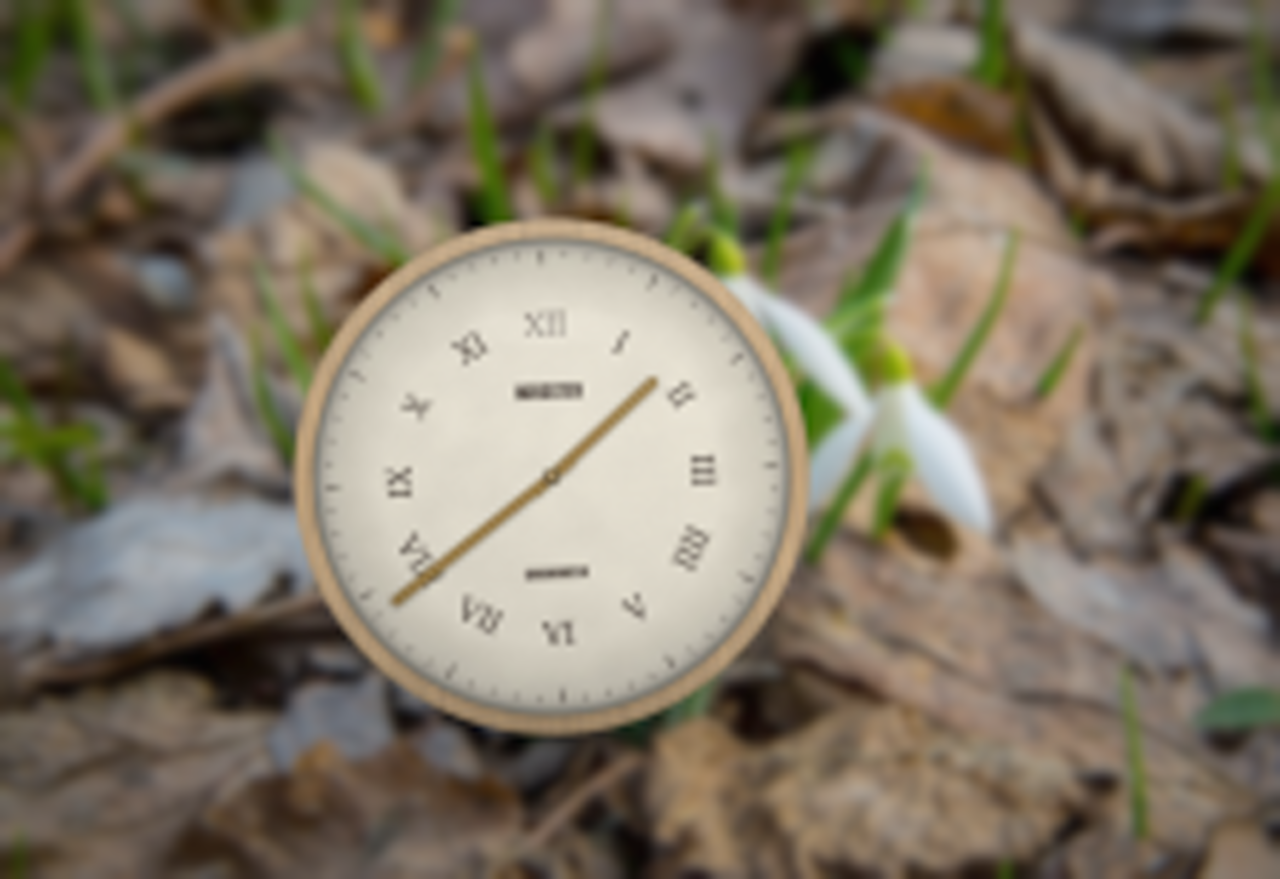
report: 1,39
